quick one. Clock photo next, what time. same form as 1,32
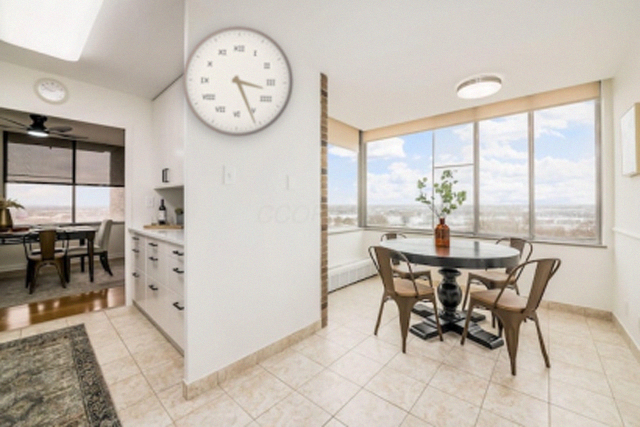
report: 3,26
